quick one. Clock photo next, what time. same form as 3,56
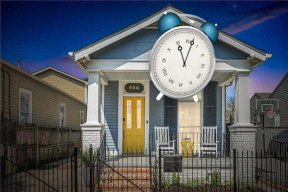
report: 11,02
